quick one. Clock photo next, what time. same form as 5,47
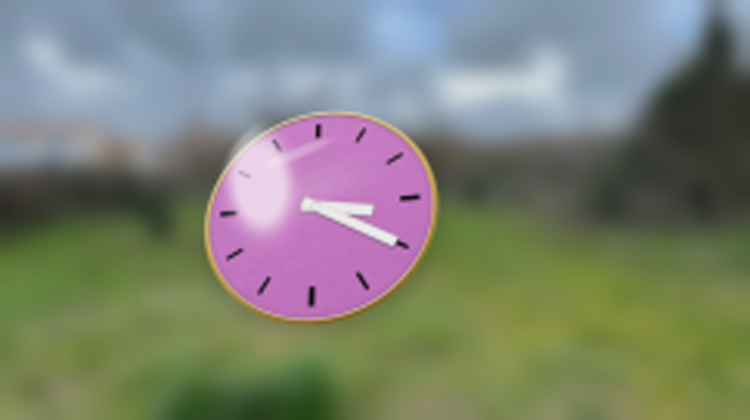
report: 3,20
